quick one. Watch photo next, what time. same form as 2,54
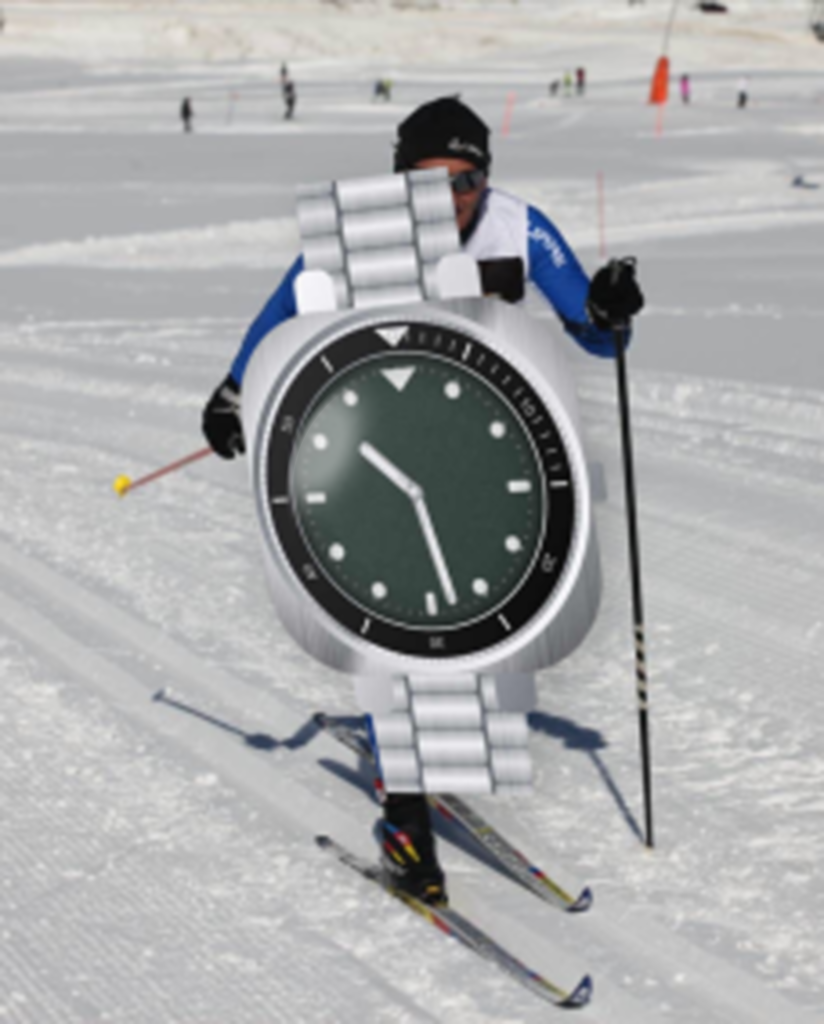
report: 10,28
